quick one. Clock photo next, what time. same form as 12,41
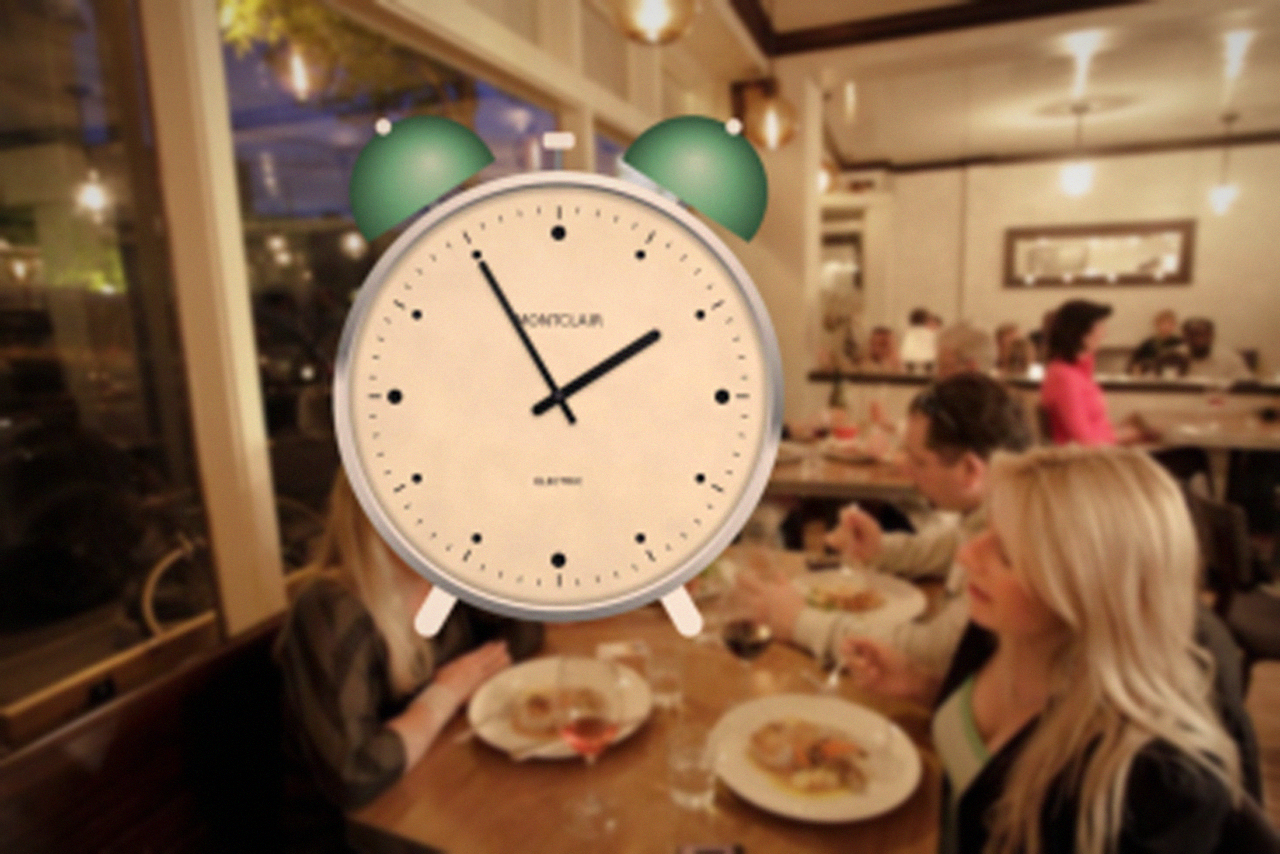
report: 1,55
